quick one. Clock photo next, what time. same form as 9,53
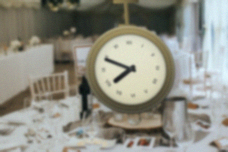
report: 7,49
